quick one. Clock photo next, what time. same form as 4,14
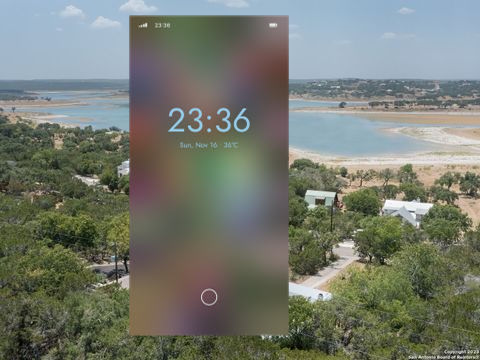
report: 23,36
